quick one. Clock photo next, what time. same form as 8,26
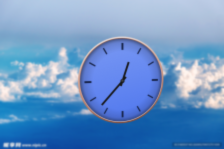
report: 12,37
